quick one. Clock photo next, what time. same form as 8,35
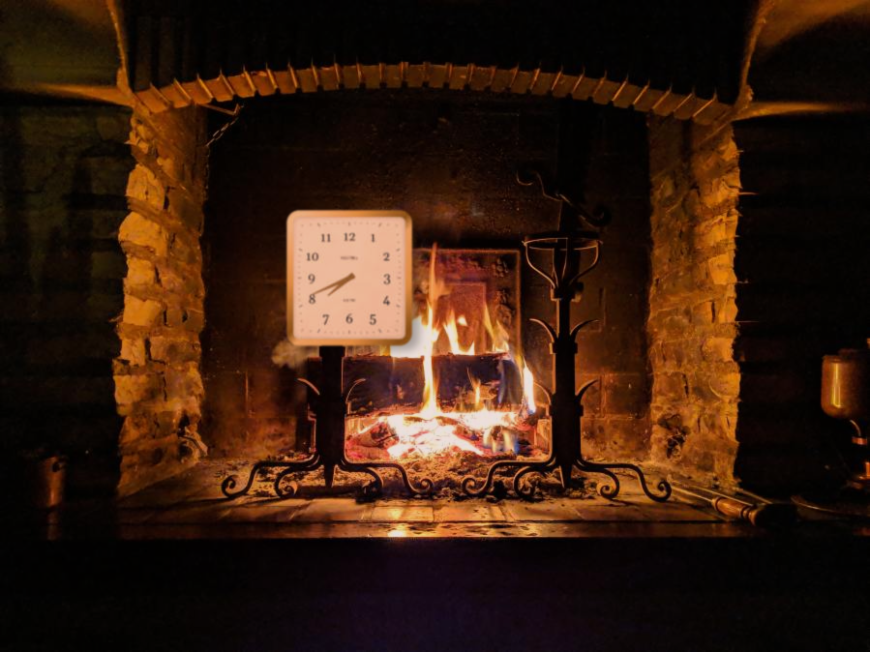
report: 7,41
